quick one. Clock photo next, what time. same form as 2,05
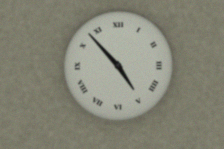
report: 4,53
